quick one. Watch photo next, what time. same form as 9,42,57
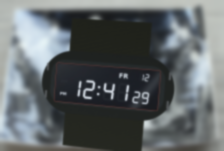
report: 12,41,29
